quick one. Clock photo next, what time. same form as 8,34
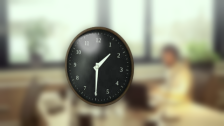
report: 1,30
